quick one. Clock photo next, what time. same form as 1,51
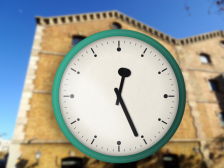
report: 12,26
